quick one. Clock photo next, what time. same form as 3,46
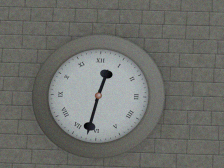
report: 12,32
